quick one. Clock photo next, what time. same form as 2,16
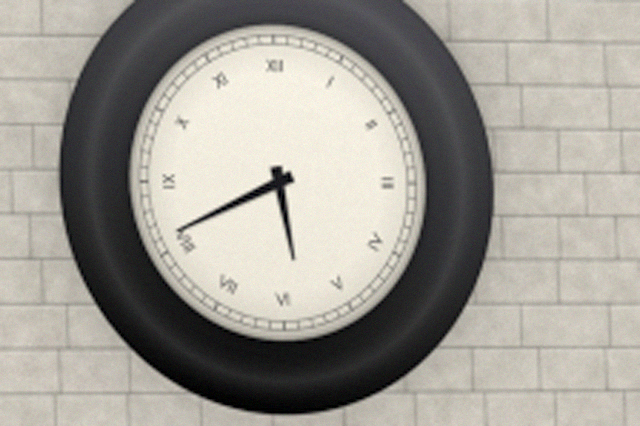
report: 5,41
